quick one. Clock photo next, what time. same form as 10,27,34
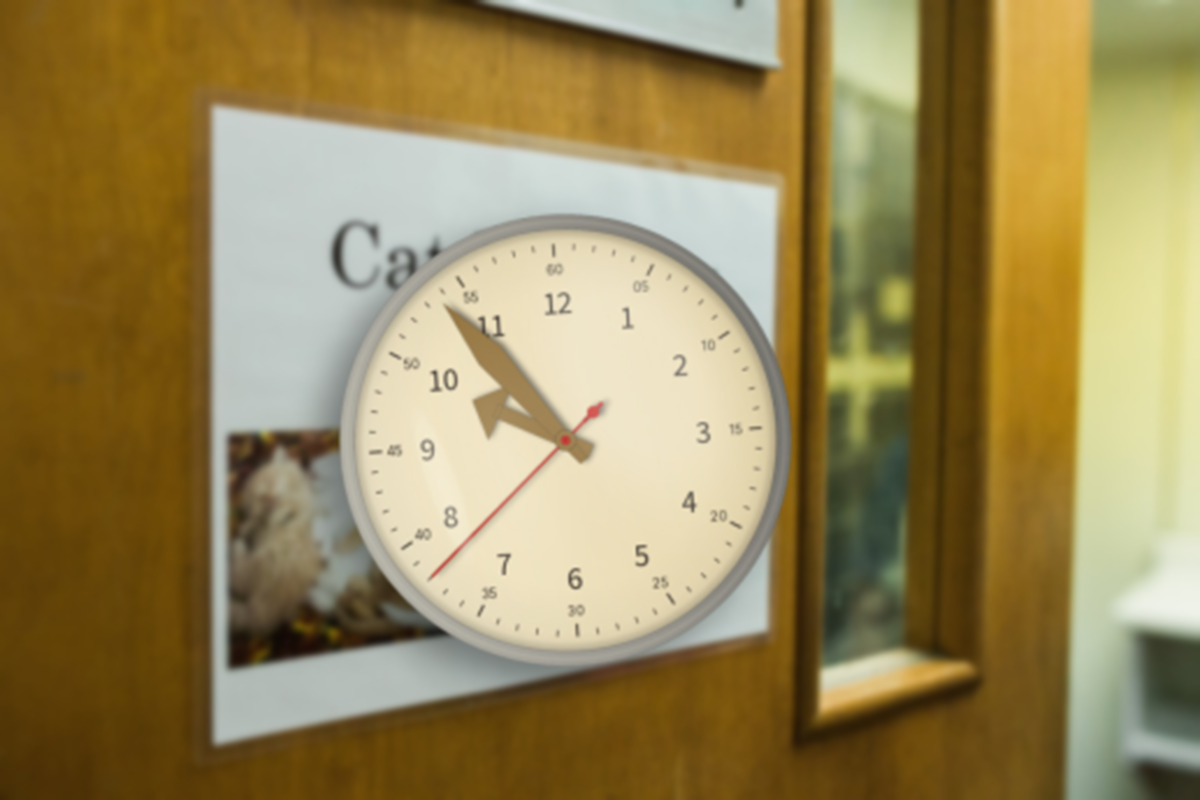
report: 9,53,38
